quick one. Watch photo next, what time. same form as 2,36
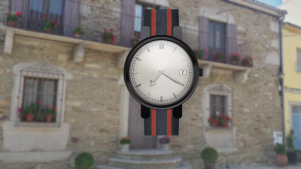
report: 7,20
